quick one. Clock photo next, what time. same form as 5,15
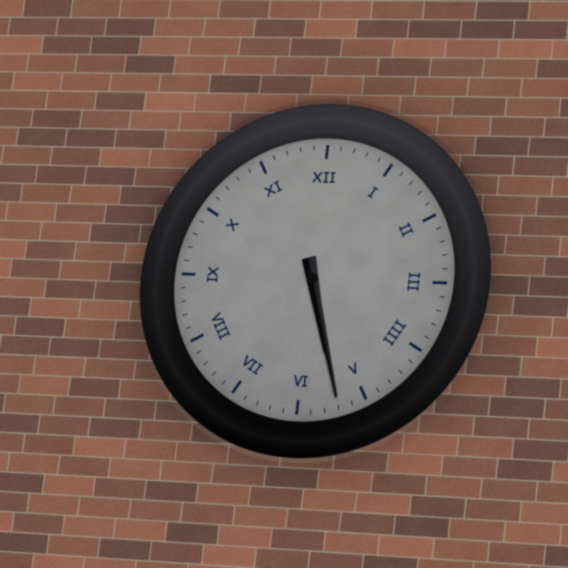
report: 5,27
